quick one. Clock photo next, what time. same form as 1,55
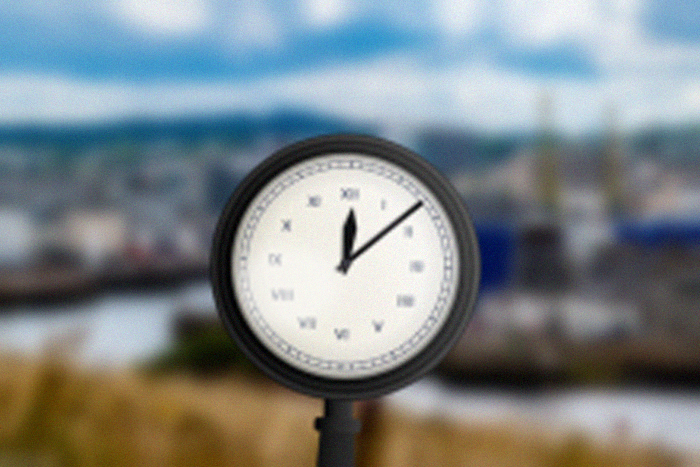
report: 12,08
